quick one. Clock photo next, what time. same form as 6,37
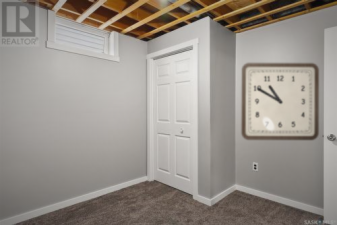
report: 10,50
